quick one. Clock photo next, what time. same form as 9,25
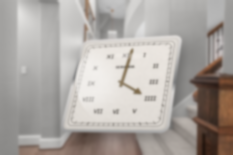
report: 4,01
